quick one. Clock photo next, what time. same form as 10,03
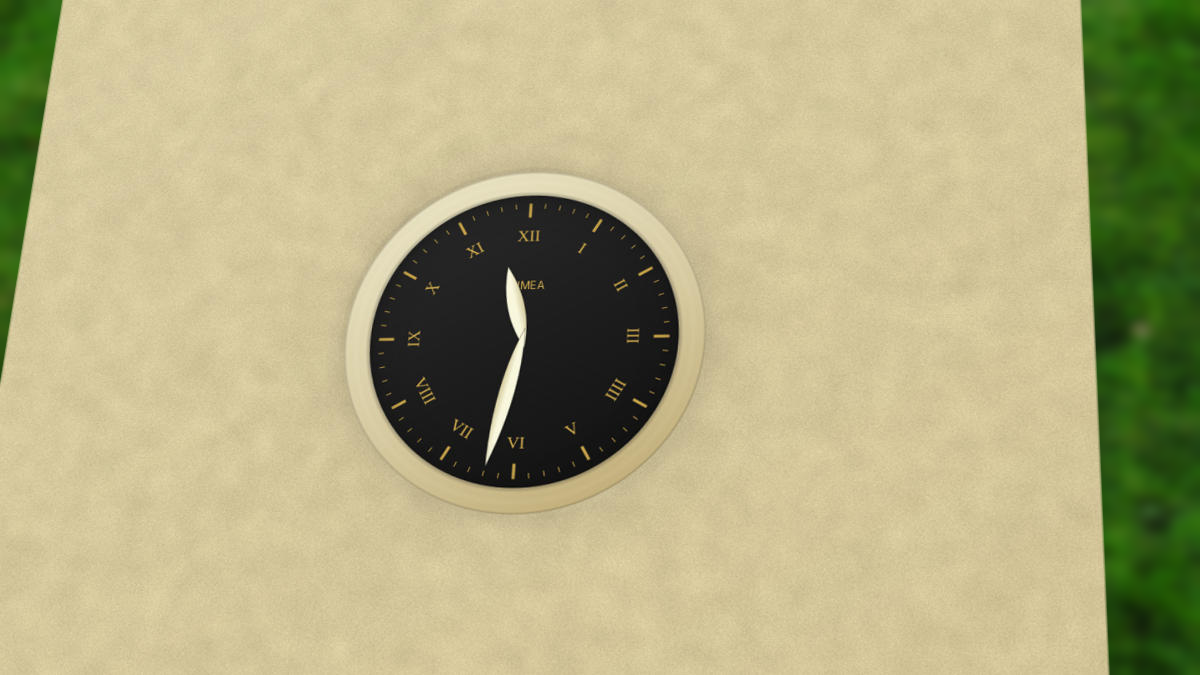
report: 11,32
